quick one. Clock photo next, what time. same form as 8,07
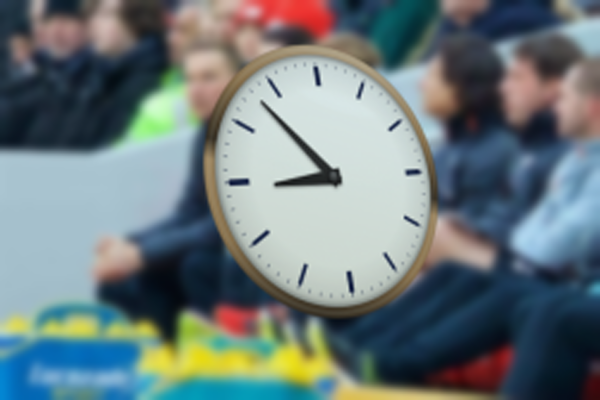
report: 8,53
